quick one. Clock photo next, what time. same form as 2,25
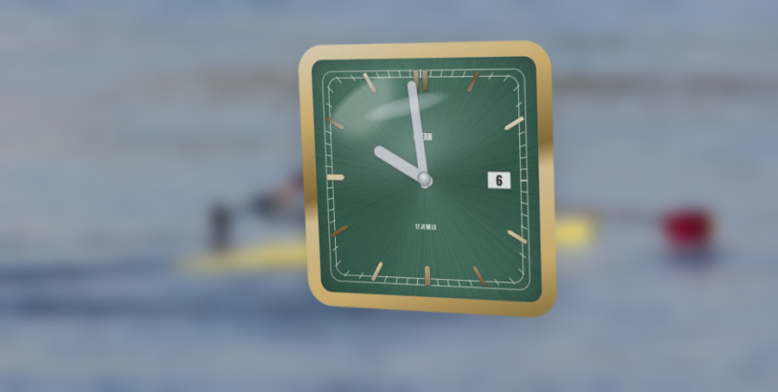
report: 9,59
